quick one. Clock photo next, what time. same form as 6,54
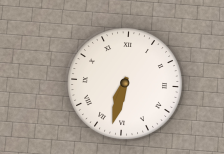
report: 6,32
